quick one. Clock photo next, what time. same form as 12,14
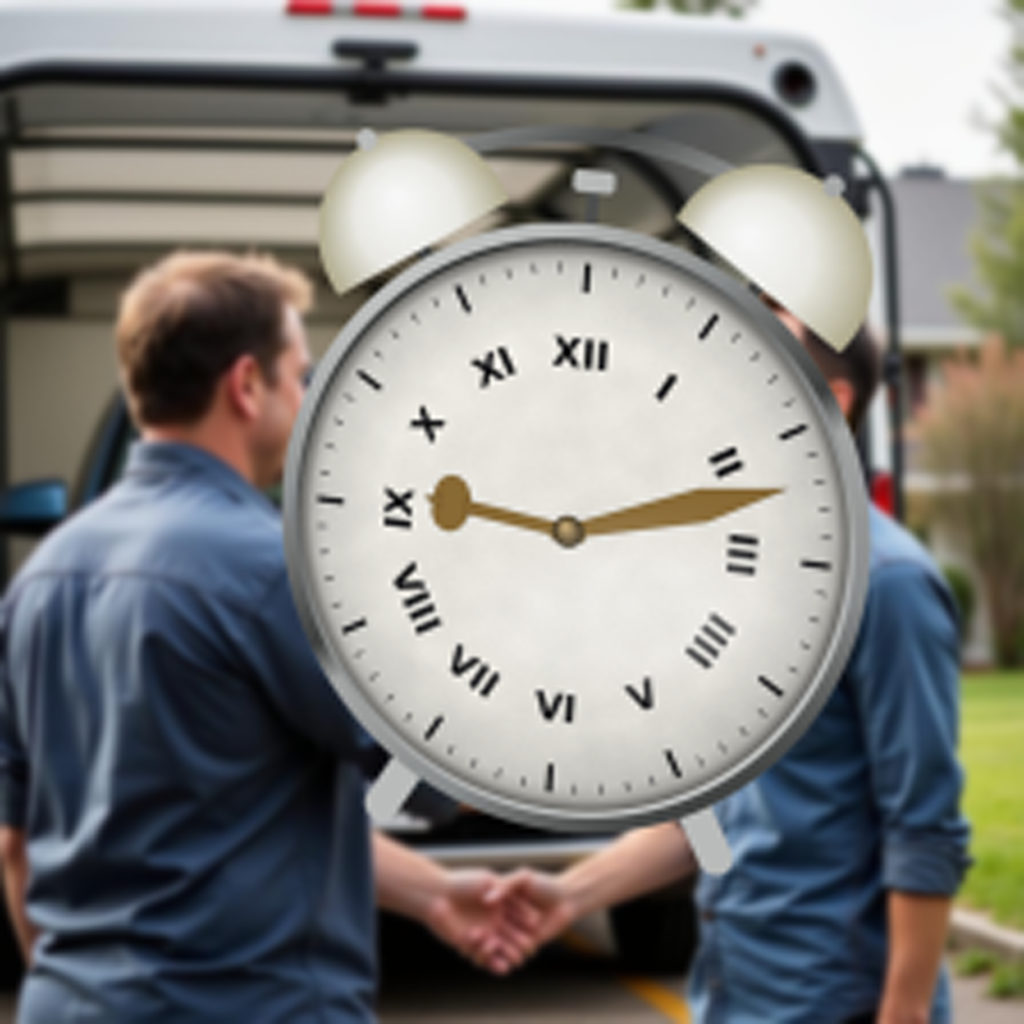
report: 9,12
